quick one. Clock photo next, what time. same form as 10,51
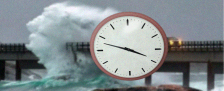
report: 3,48
